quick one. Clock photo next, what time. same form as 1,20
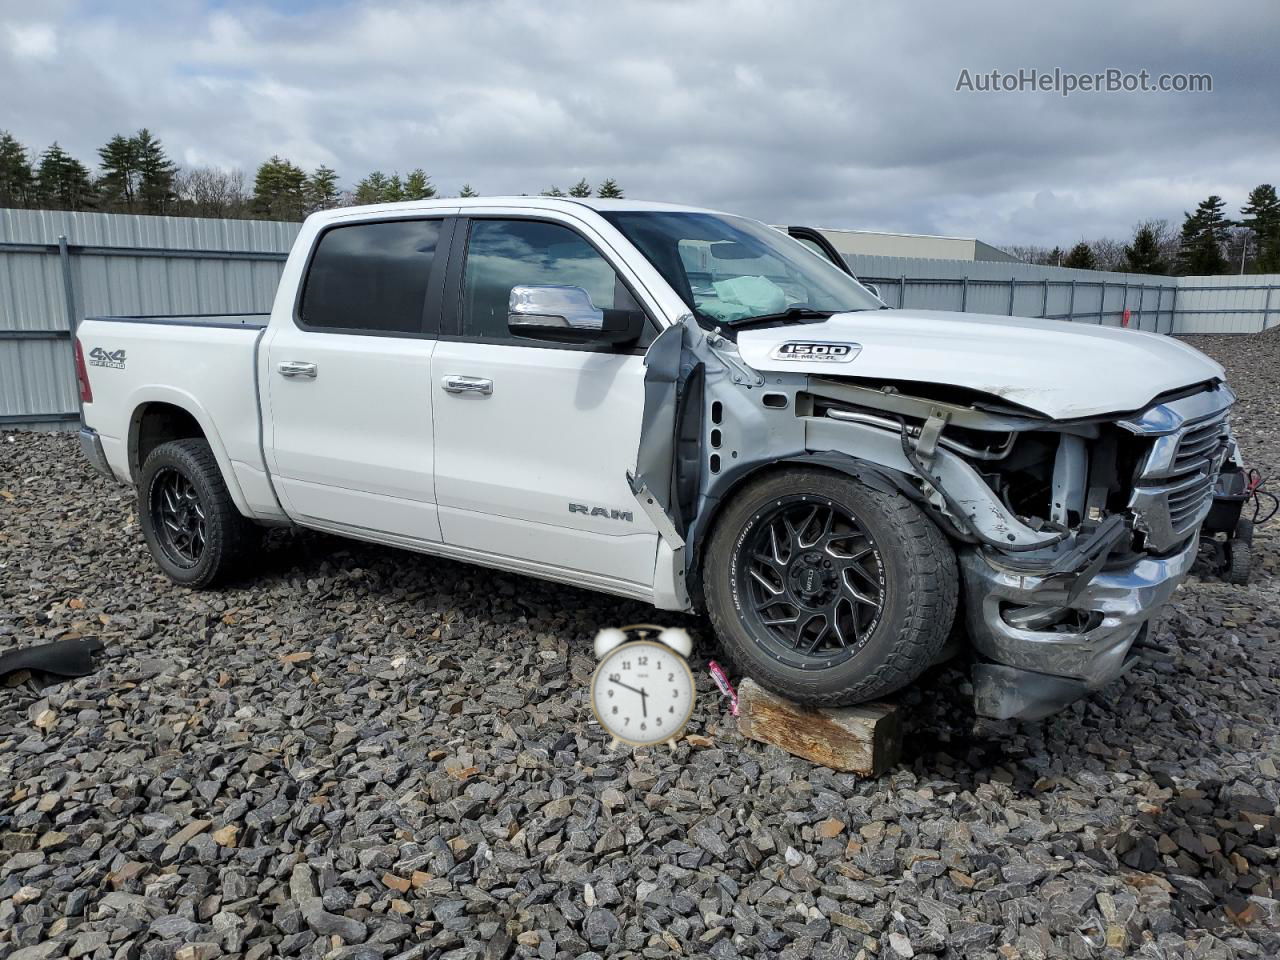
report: 5,49
